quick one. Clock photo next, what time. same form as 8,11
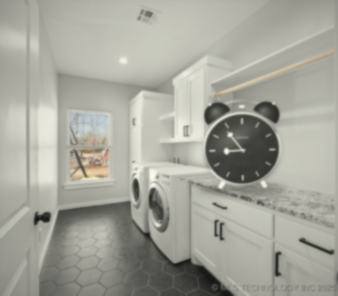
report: 8,54
